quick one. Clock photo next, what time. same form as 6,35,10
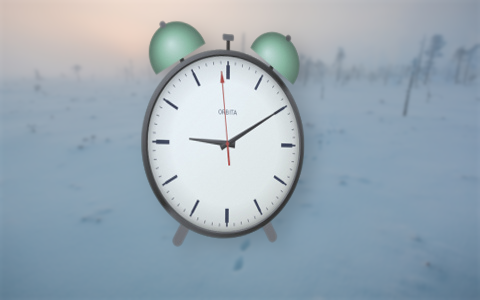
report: 9,09,59
